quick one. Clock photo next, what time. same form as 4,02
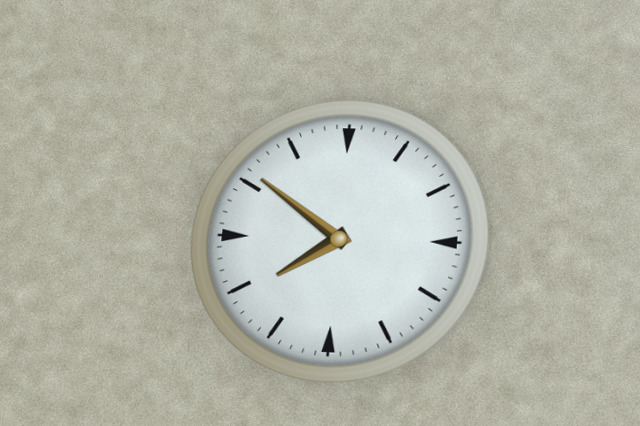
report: 7,51
